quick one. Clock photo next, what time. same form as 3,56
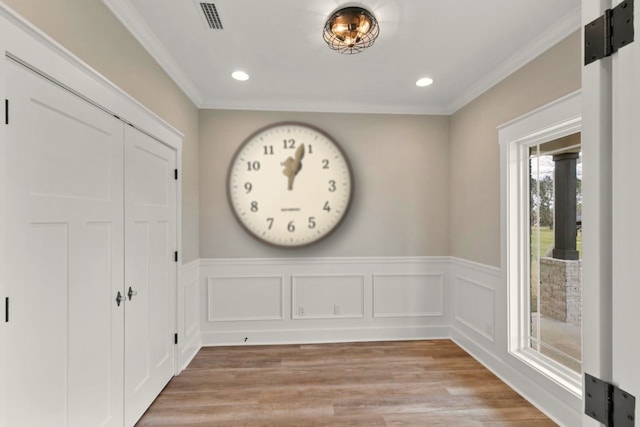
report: 12,03
